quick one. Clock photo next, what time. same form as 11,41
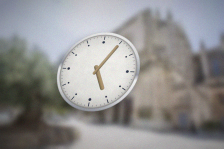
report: 5,05
